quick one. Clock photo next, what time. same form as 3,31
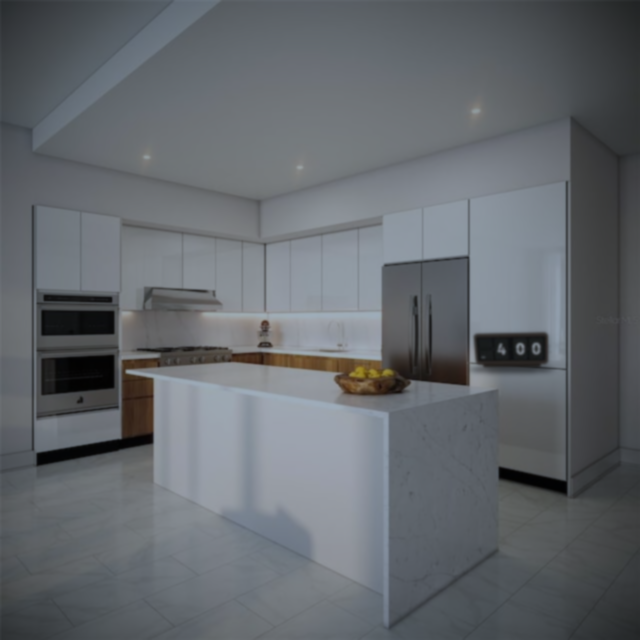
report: 4,00
